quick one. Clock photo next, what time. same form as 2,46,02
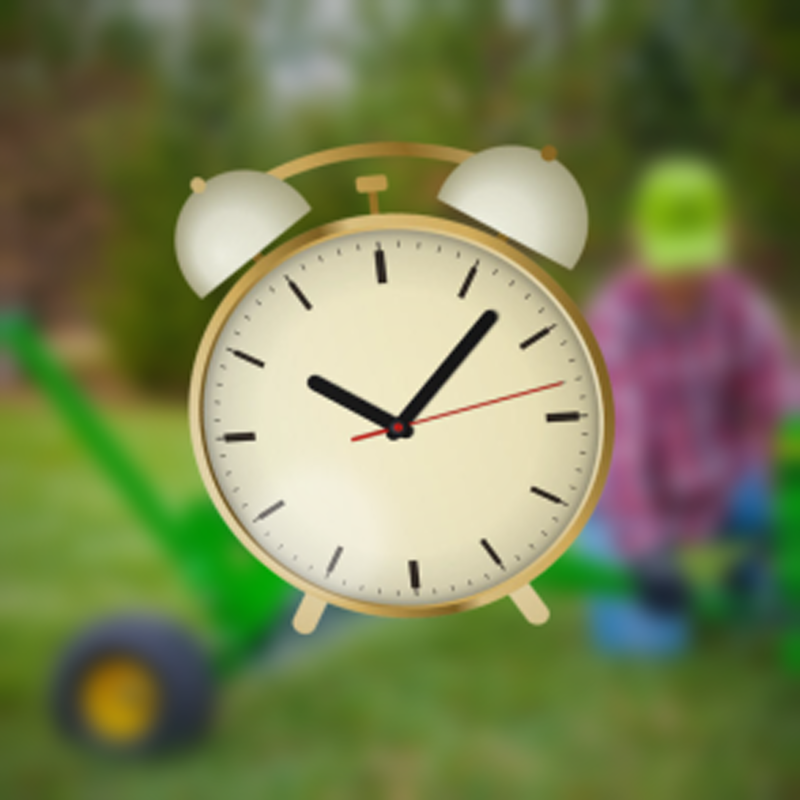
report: 10,07,13
